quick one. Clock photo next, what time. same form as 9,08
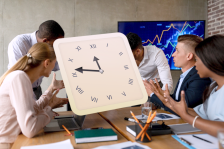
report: 11,47
